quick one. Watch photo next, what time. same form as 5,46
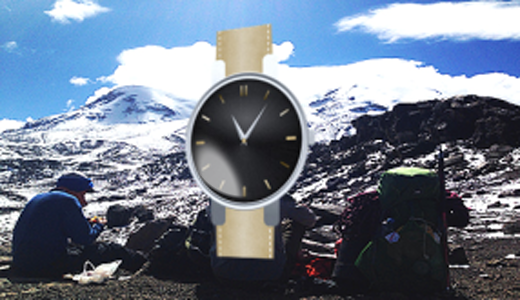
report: 11,06
